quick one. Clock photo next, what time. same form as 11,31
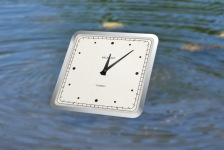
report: 12,07
